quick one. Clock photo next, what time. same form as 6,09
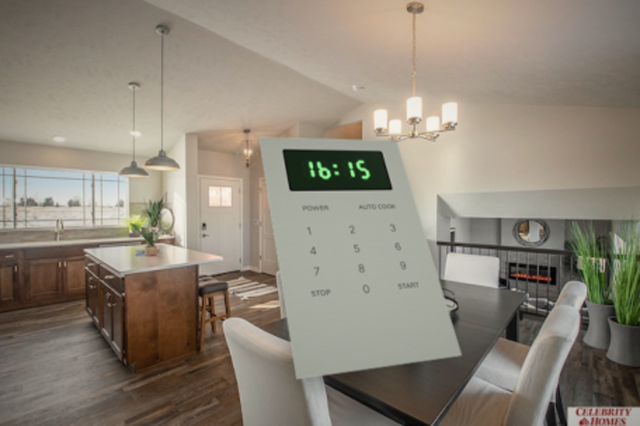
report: 16,15
